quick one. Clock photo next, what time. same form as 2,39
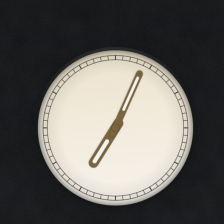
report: 7,04
